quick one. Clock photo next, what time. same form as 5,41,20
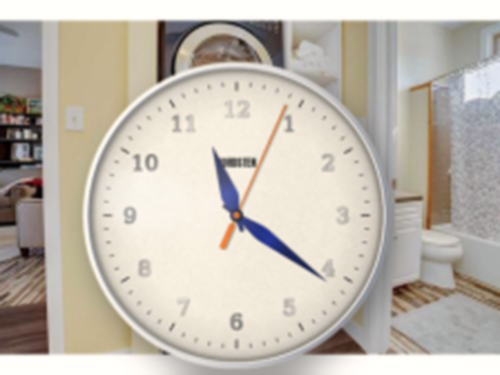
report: 11,21,04
